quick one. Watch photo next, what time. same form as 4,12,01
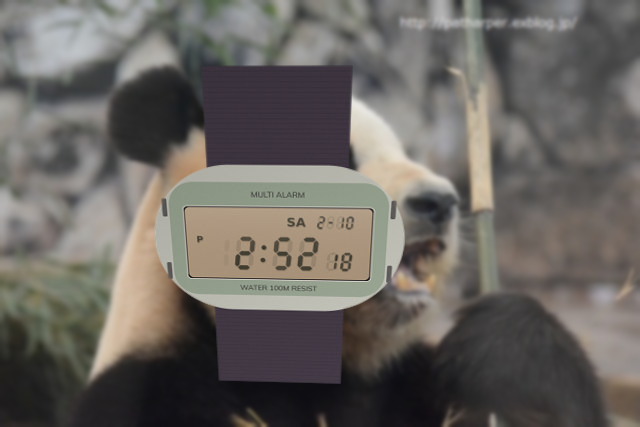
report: 2,52,18
